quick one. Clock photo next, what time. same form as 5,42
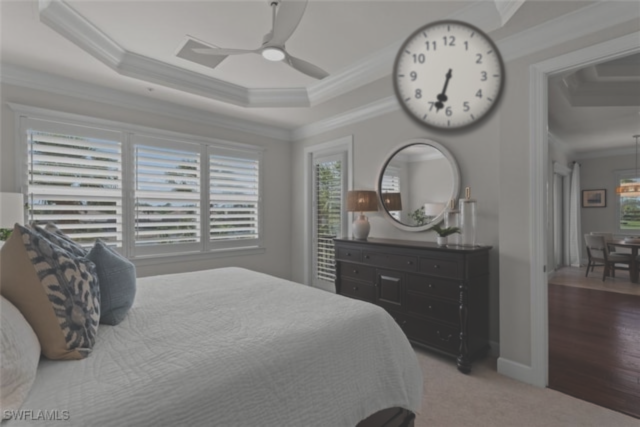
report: 6,33
